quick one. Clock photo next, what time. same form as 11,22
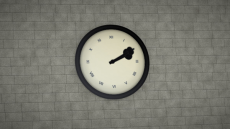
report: 2,10
